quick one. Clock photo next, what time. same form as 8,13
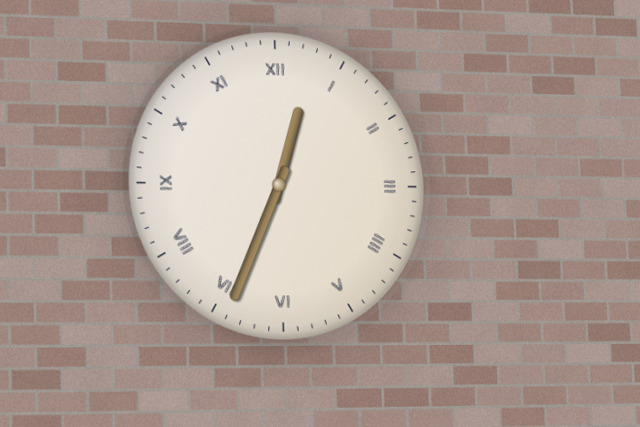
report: 12,34
